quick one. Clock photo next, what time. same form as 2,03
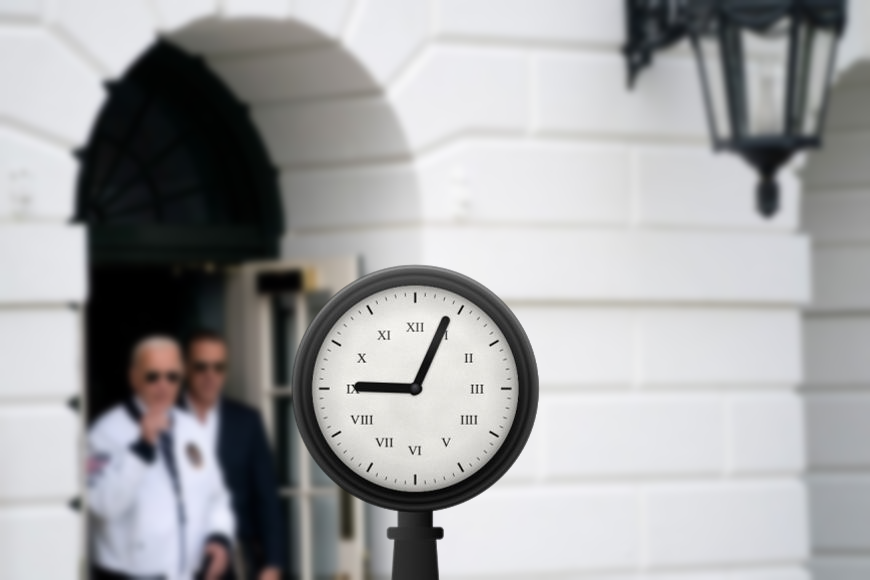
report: 9,04
